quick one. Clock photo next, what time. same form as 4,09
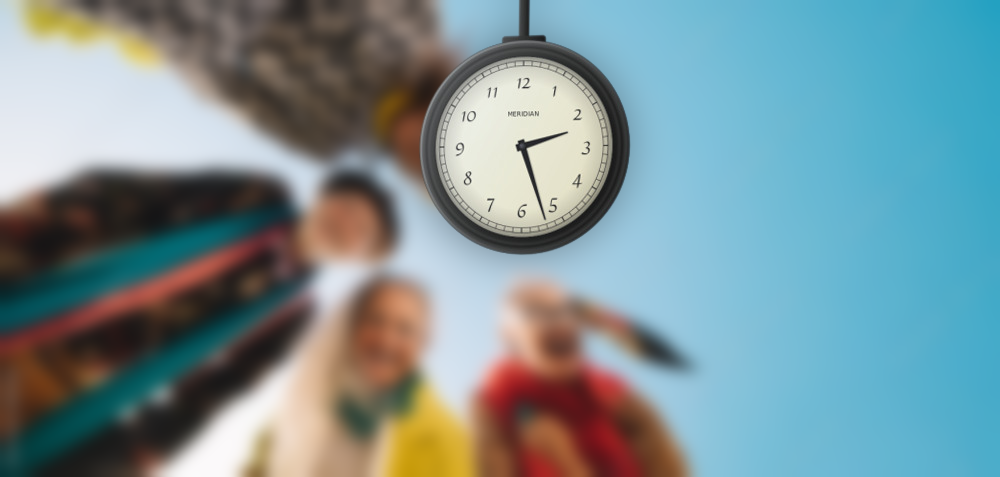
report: 2,27
